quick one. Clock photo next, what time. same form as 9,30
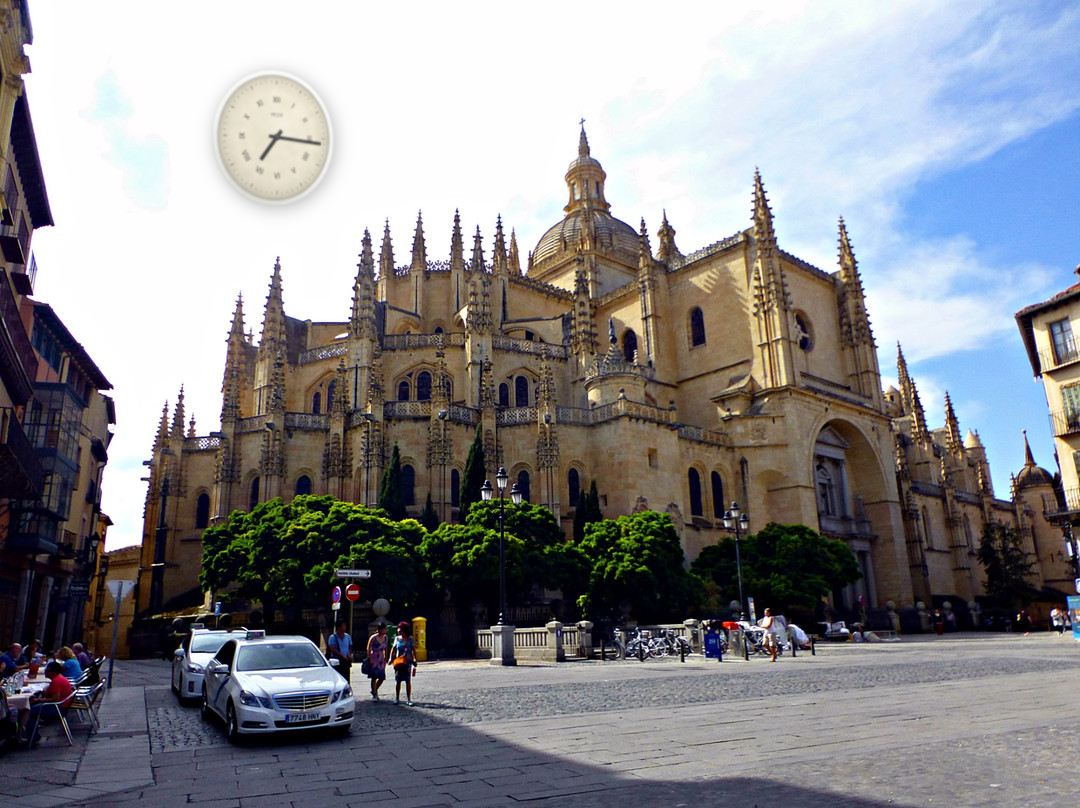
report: 7,16
